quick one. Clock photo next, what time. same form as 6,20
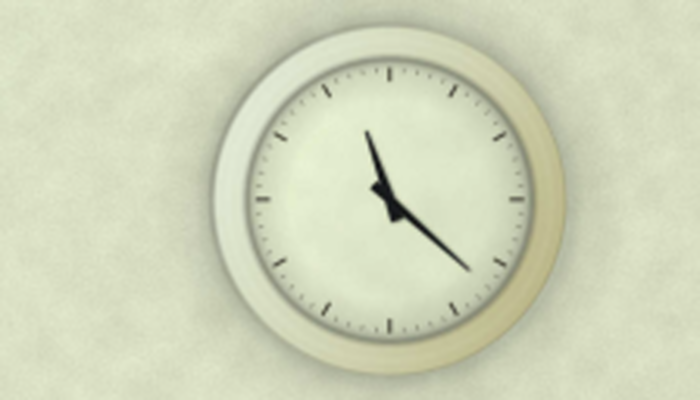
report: 11,22
